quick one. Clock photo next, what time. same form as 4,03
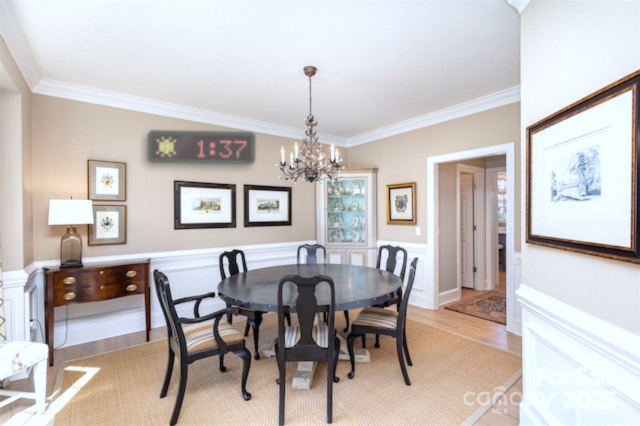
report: 1,37
